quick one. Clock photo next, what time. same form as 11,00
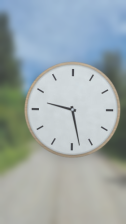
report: 9,28
